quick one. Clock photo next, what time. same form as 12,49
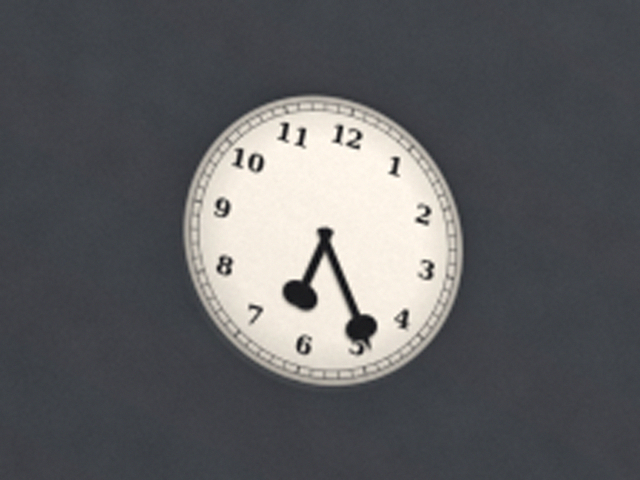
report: 6,24
